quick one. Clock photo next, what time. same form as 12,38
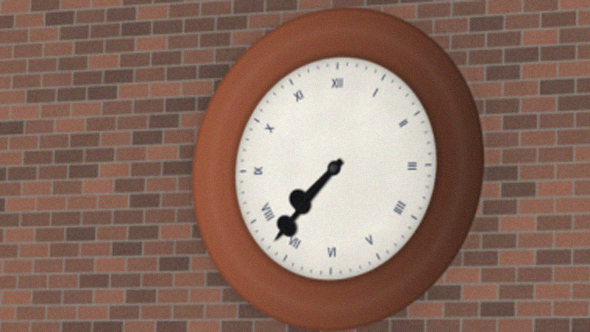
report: 7,37
